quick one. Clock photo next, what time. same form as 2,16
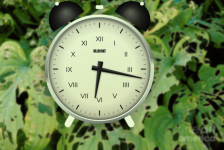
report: 6,17
